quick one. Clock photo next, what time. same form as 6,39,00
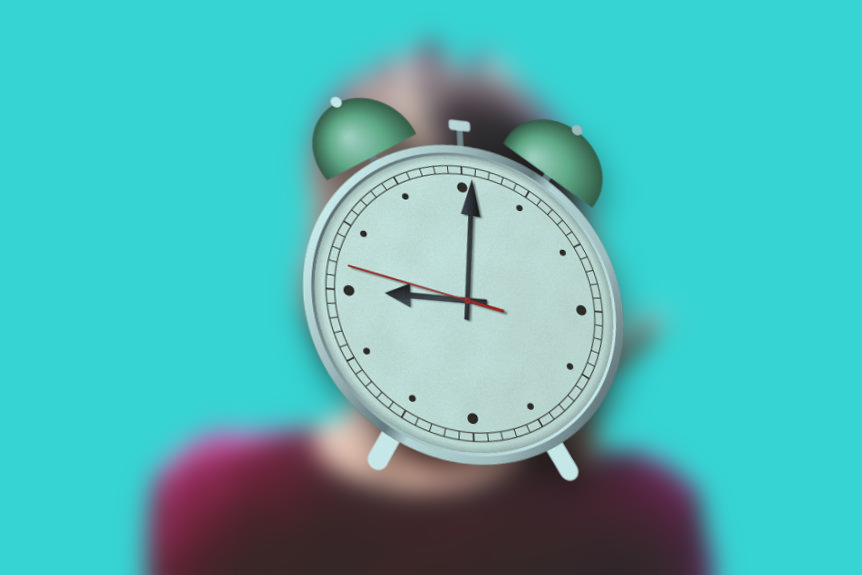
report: 9,00,47
